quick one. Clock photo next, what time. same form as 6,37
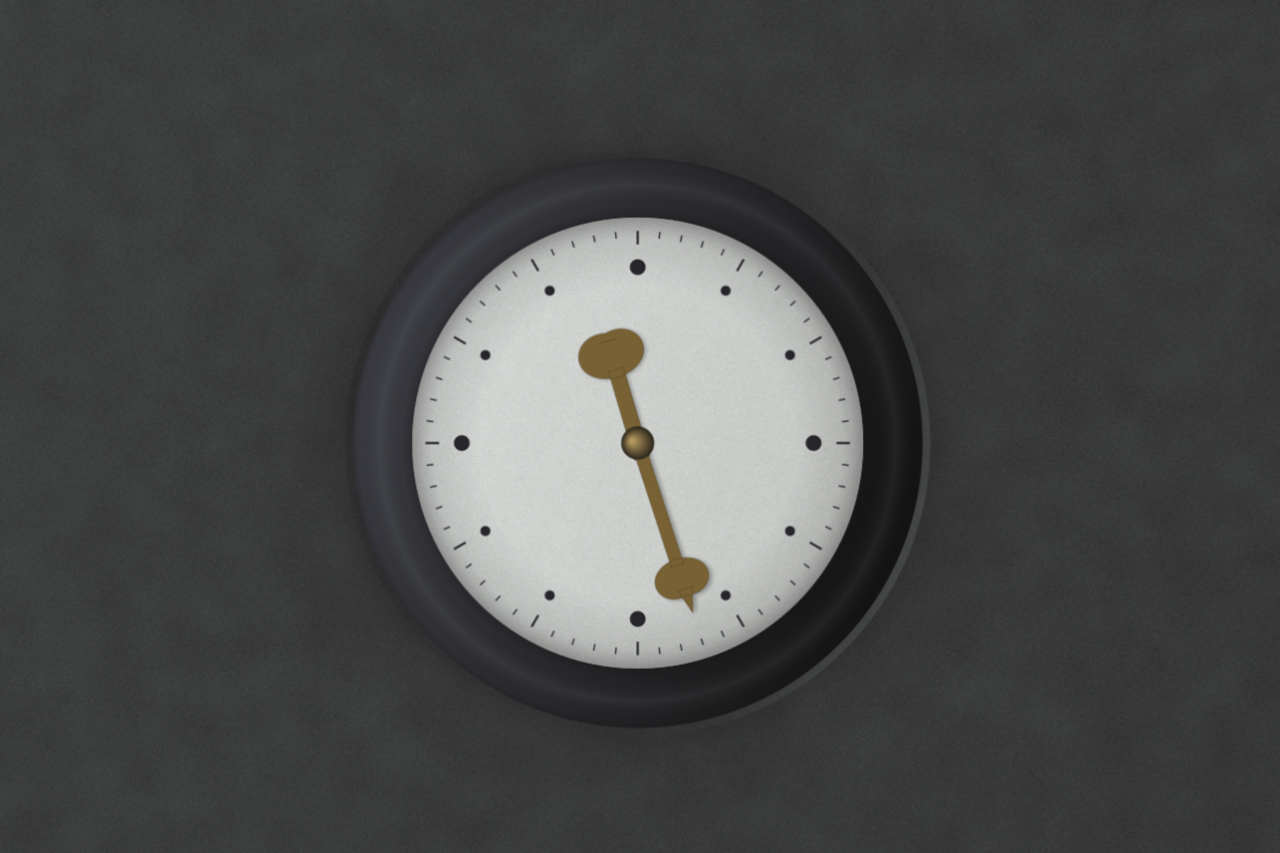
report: 11,27
